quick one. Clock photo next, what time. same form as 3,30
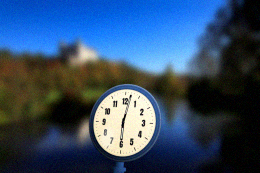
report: 6,02
